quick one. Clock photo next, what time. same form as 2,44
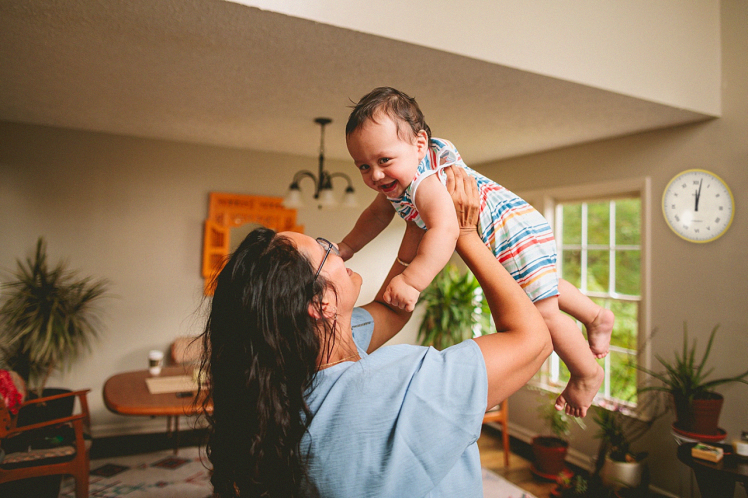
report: 12,02
